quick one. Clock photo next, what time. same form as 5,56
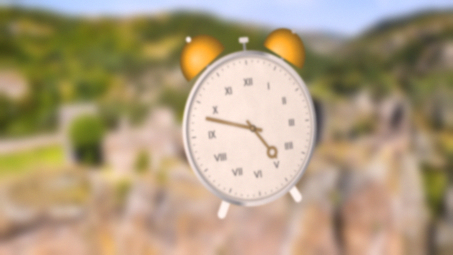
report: 4,48
